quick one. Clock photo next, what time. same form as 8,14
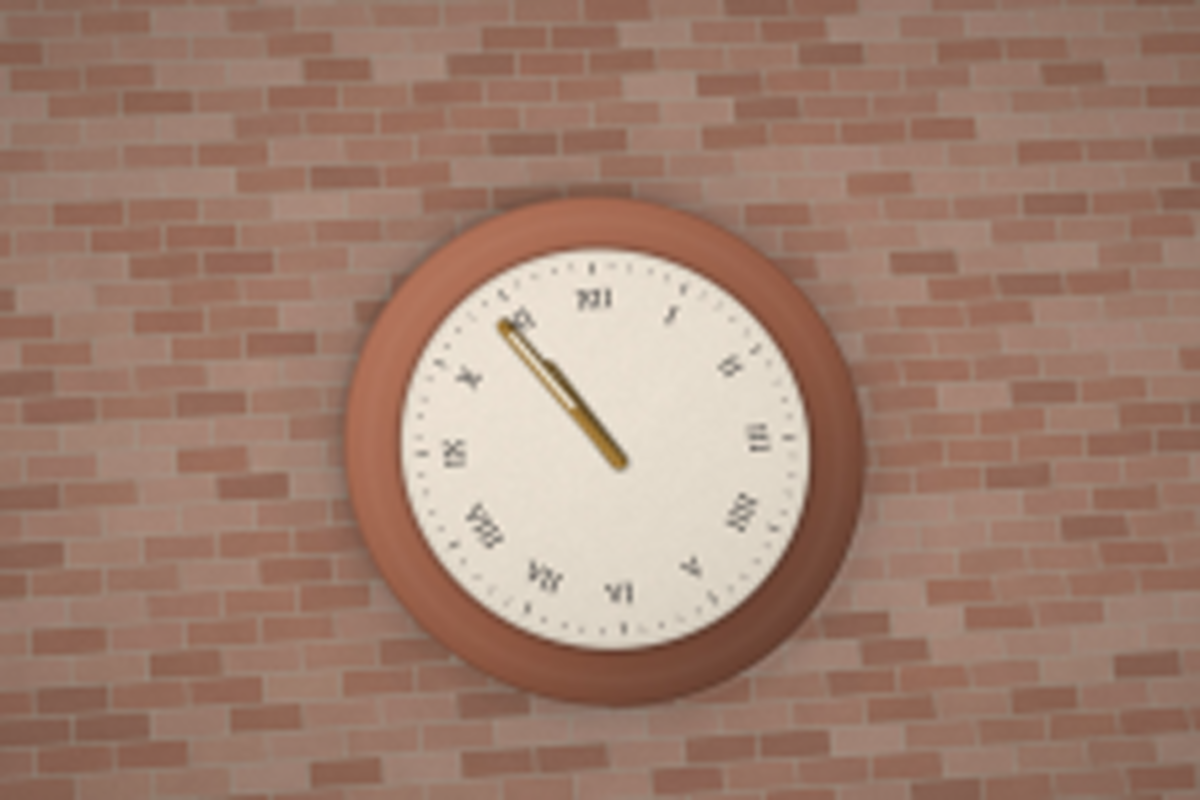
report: 10,54
